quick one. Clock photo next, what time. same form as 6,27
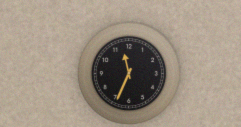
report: 11,34
